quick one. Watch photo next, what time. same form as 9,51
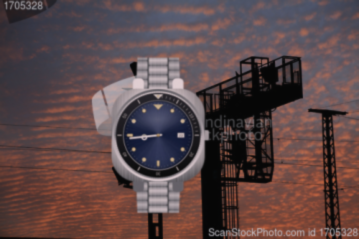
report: 8,44
